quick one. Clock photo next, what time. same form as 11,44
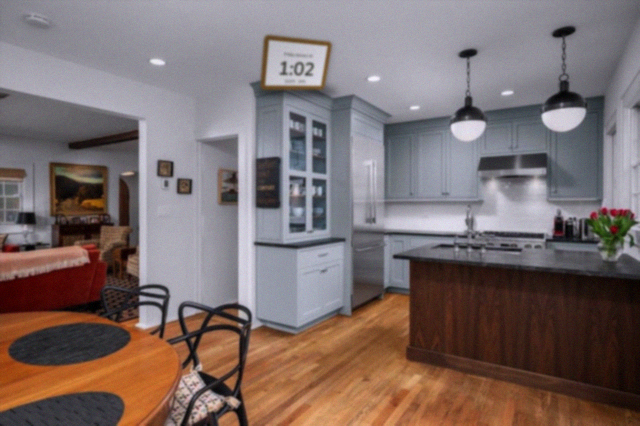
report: 1,02
